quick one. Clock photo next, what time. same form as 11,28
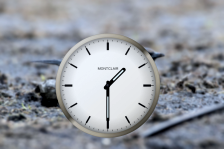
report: 1,30
